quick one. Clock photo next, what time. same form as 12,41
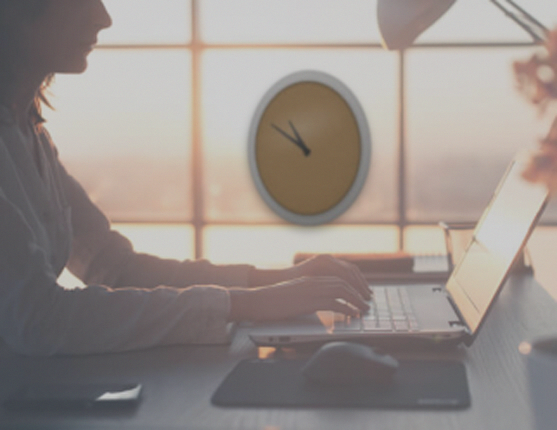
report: 10,50
